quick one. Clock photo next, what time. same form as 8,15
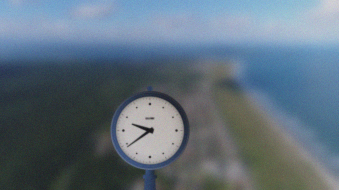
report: 9,39
